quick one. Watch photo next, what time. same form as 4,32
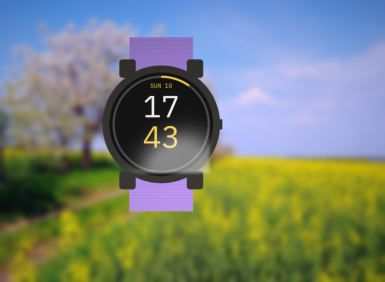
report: 17,43
